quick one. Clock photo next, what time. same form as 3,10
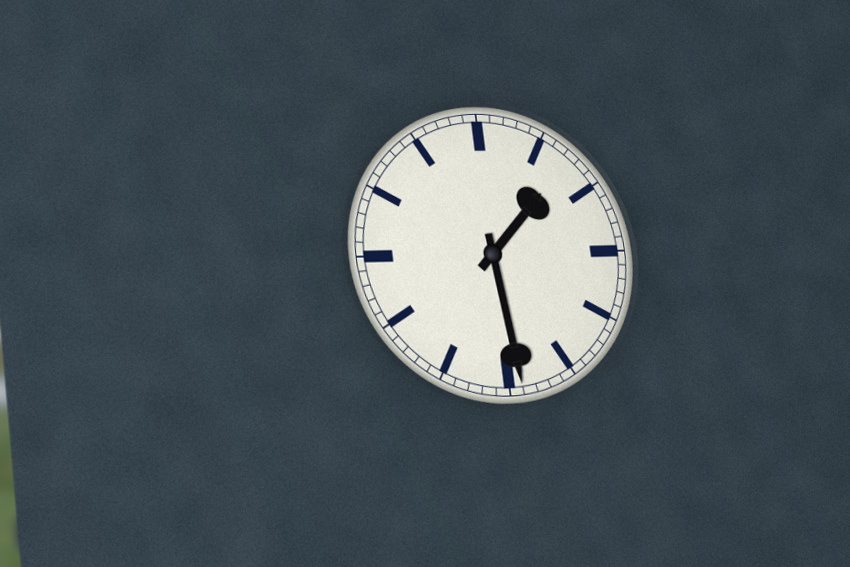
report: 1,29
